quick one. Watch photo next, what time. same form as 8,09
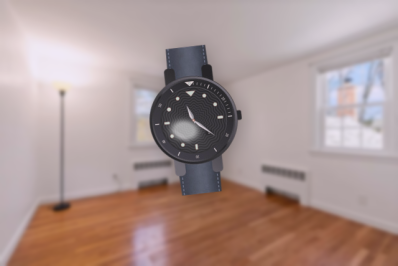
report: 11,22
